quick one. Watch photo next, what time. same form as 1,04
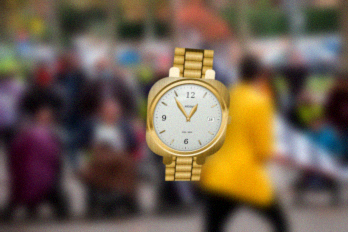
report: 12,54
